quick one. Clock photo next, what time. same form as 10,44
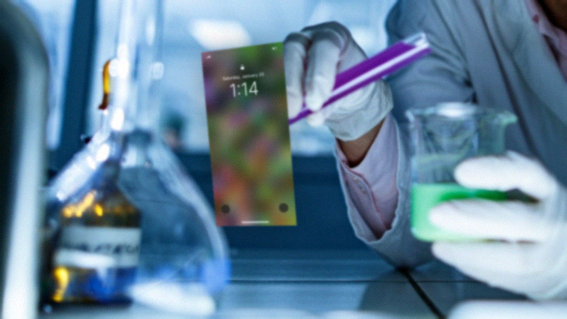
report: 1,14
